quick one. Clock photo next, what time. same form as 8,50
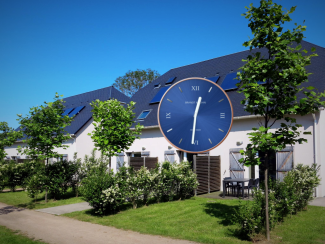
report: 12,31
